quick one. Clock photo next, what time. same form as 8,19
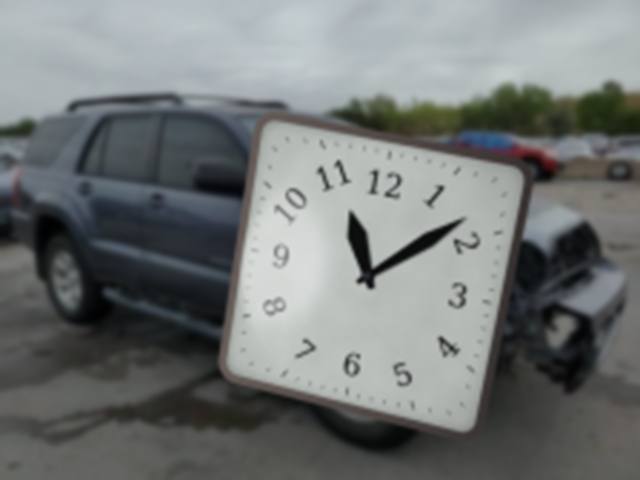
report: 11,08
